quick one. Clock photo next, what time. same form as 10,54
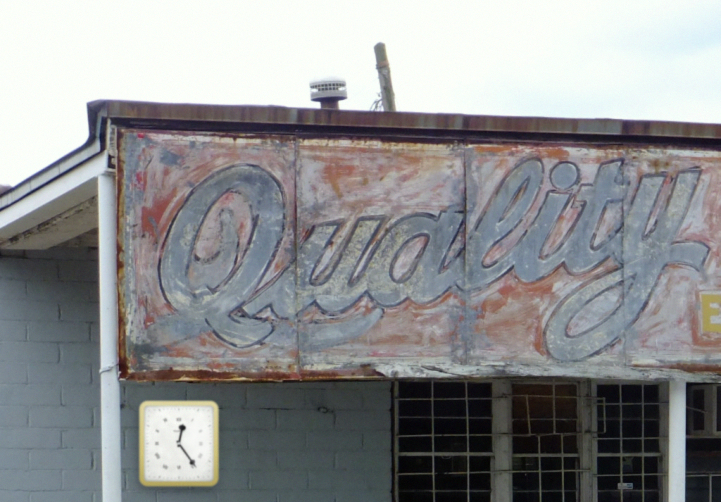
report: 12,24
